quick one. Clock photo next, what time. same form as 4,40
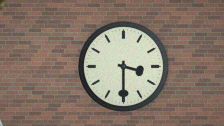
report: 3,30
